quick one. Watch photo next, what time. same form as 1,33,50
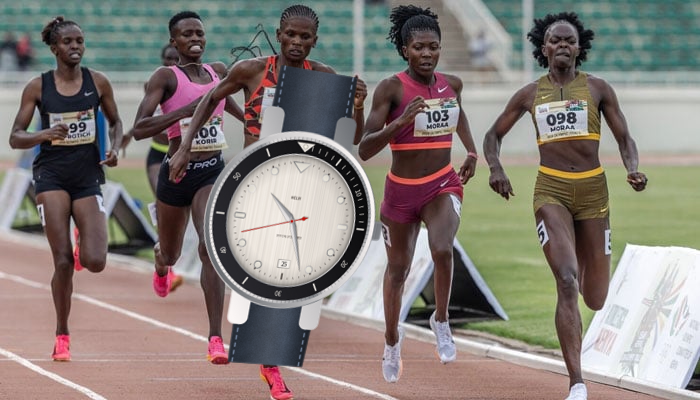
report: 10,26,42
